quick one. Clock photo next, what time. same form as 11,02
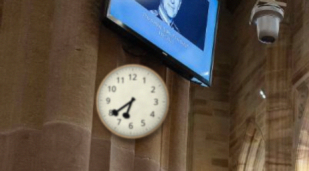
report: 6,39
